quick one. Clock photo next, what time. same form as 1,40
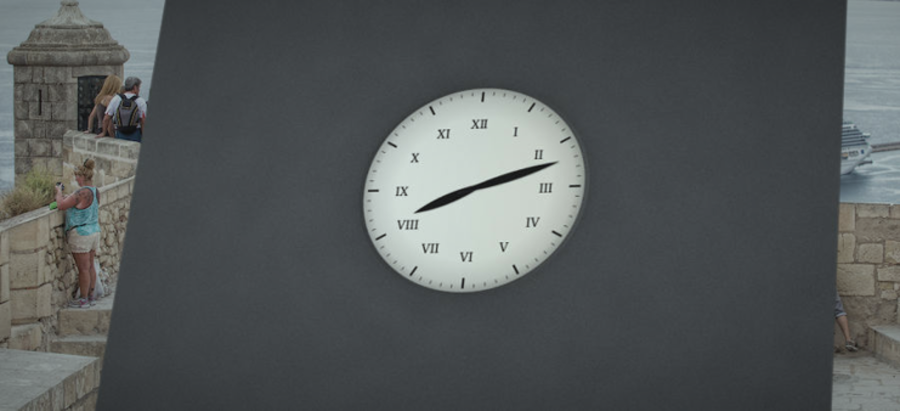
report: 8,12
